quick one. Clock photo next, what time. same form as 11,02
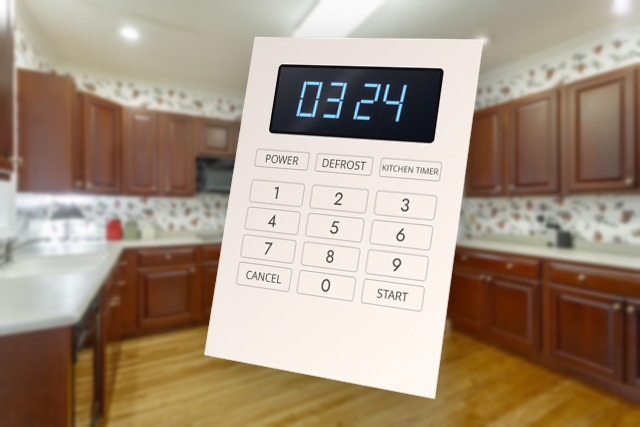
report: 3,24
